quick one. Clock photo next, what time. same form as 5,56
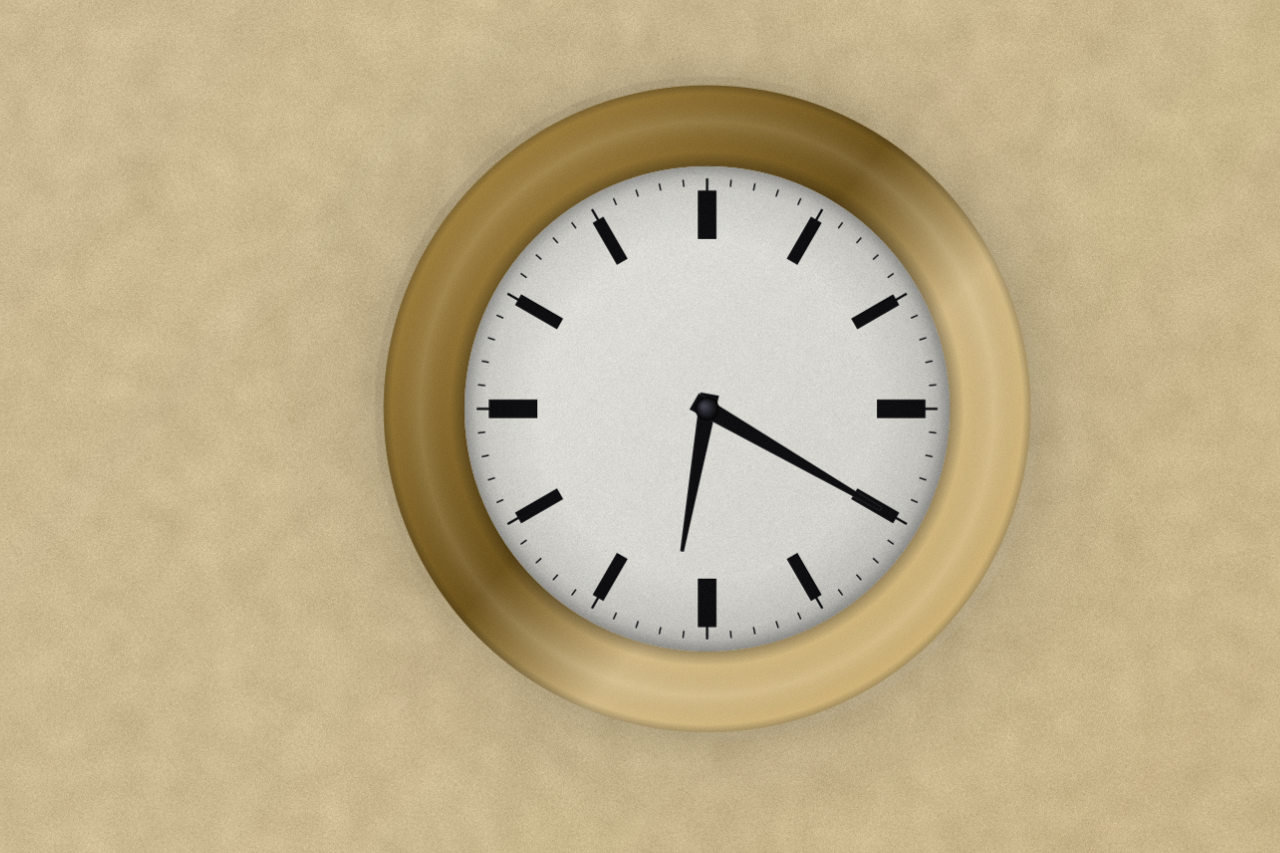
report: 6,20
